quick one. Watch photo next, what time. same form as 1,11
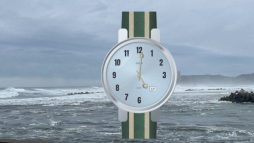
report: 5,01
